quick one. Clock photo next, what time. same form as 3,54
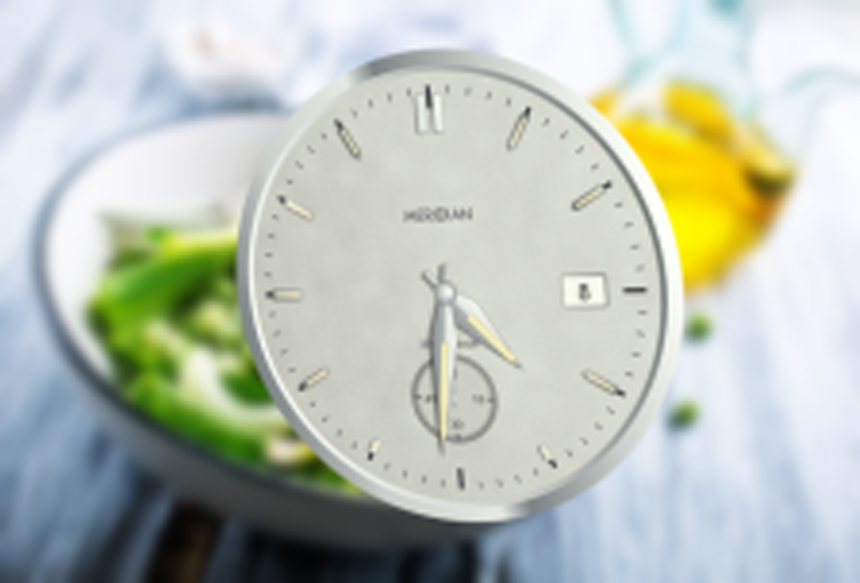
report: 4,31
